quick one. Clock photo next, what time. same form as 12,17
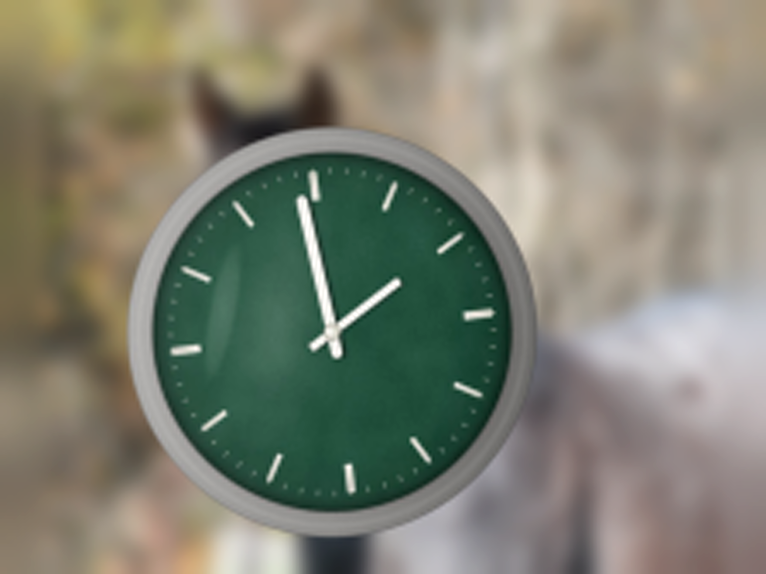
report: 1,59
